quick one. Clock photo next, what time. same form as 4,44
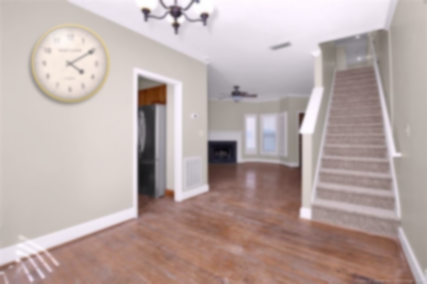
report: 4,10
